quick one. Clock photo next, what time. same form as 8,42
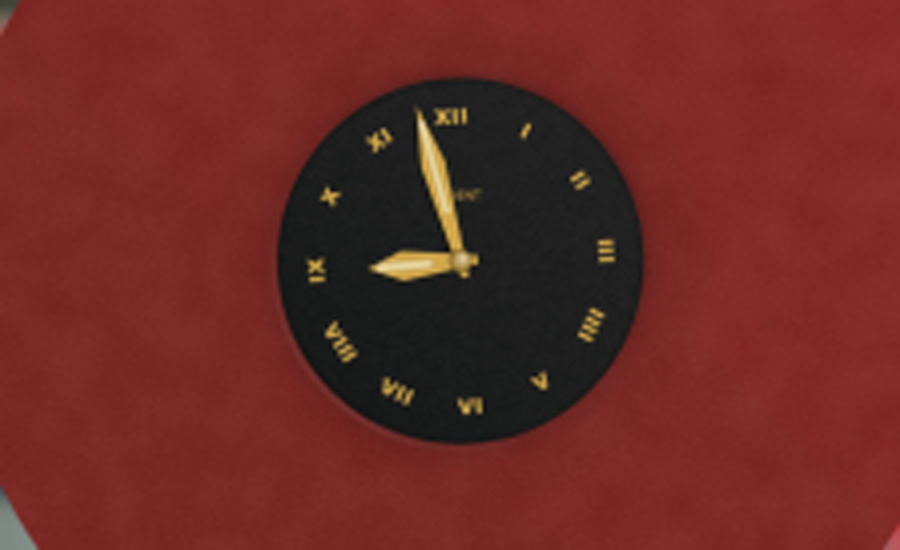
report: 8,58
